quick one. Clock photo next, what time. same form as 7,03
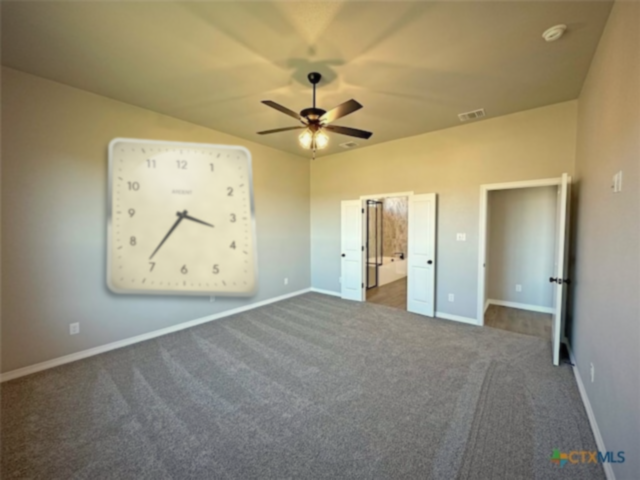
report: 3,36
